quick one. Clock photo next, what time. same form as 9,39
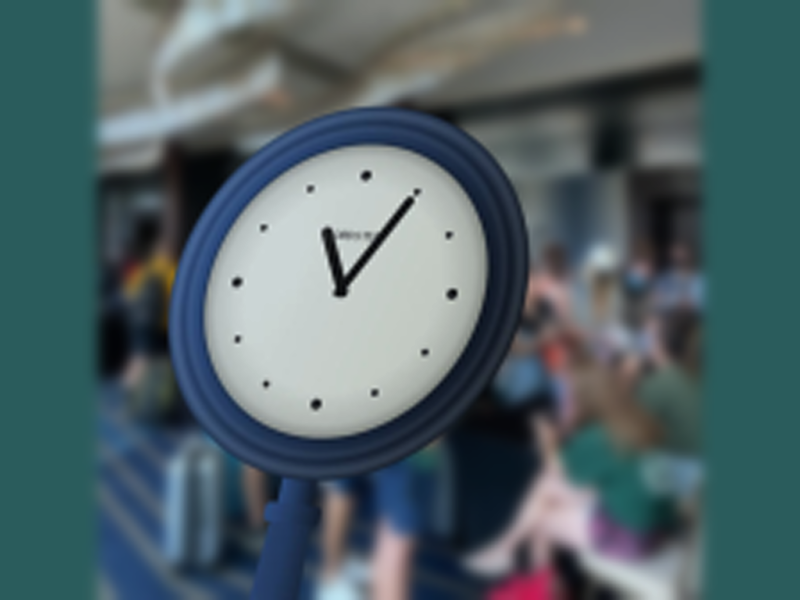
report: 11,05
